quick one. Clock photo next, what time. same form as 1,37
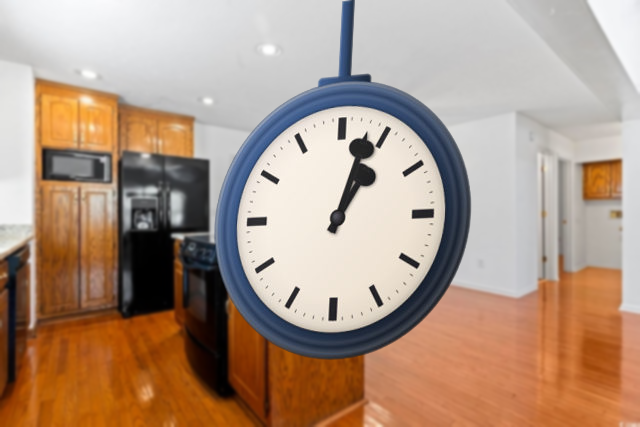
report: 1,03
